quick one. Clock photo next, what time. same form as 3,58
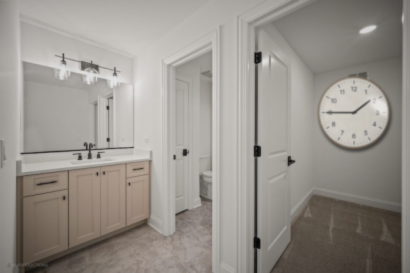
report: 1,45
